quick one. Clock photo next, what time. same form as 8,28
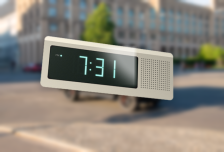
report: 7,31
